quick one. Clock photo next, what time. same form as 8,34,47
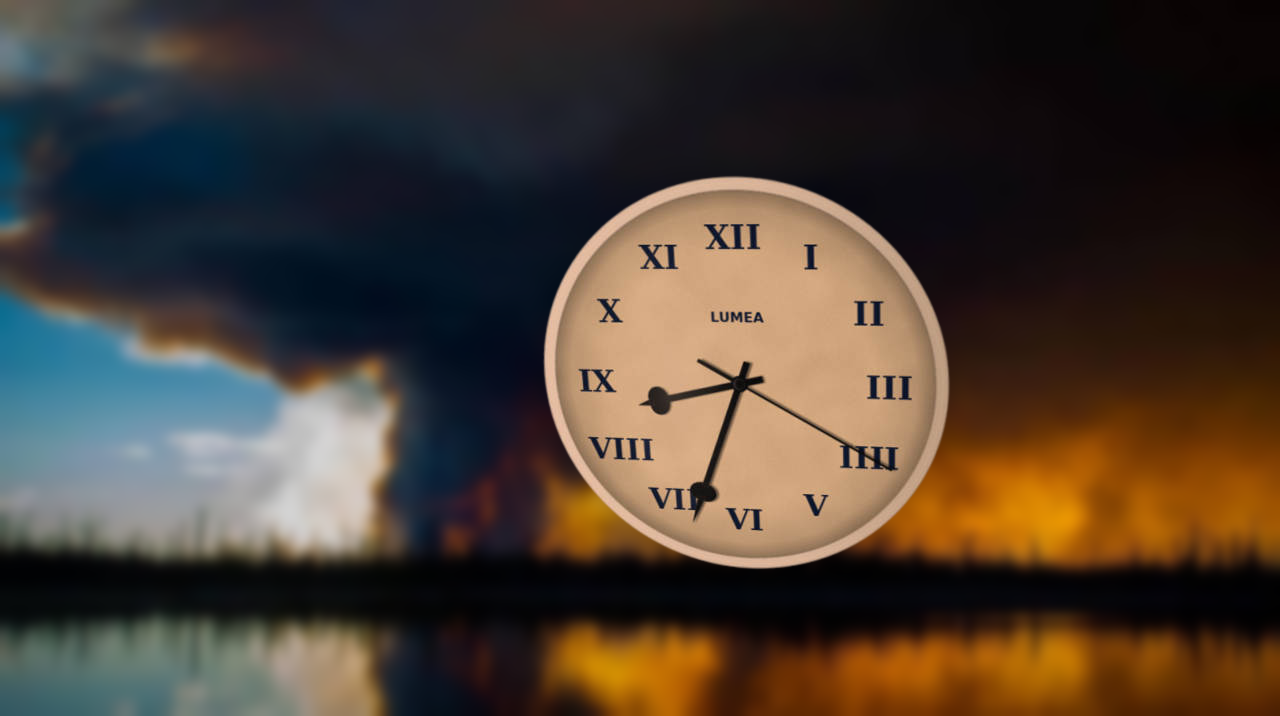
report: 8,33,20
